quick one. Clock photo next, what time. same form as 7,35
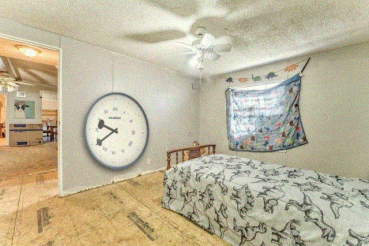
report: 9,39
